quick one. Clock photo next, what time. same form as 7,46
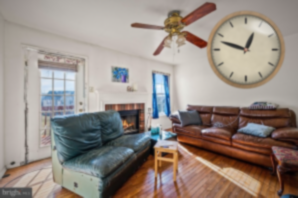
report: 12,48
